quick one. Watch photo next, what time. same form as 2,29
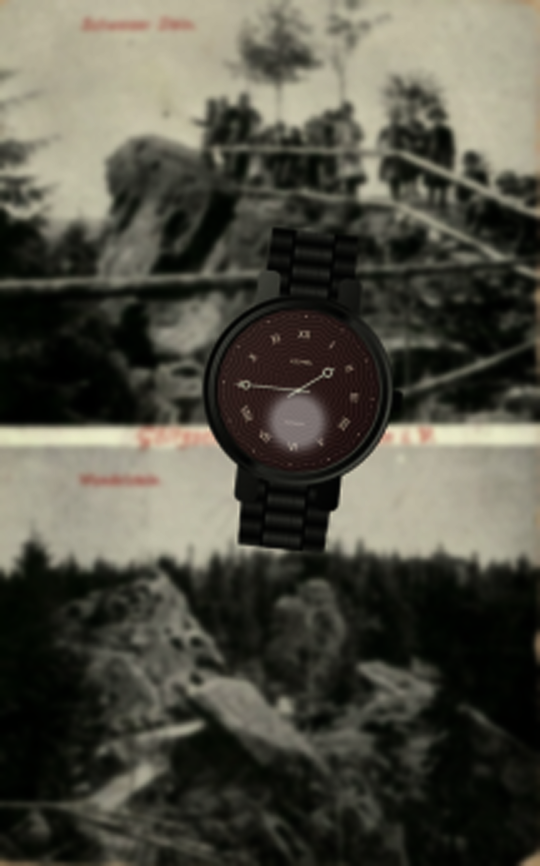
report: 1,45
